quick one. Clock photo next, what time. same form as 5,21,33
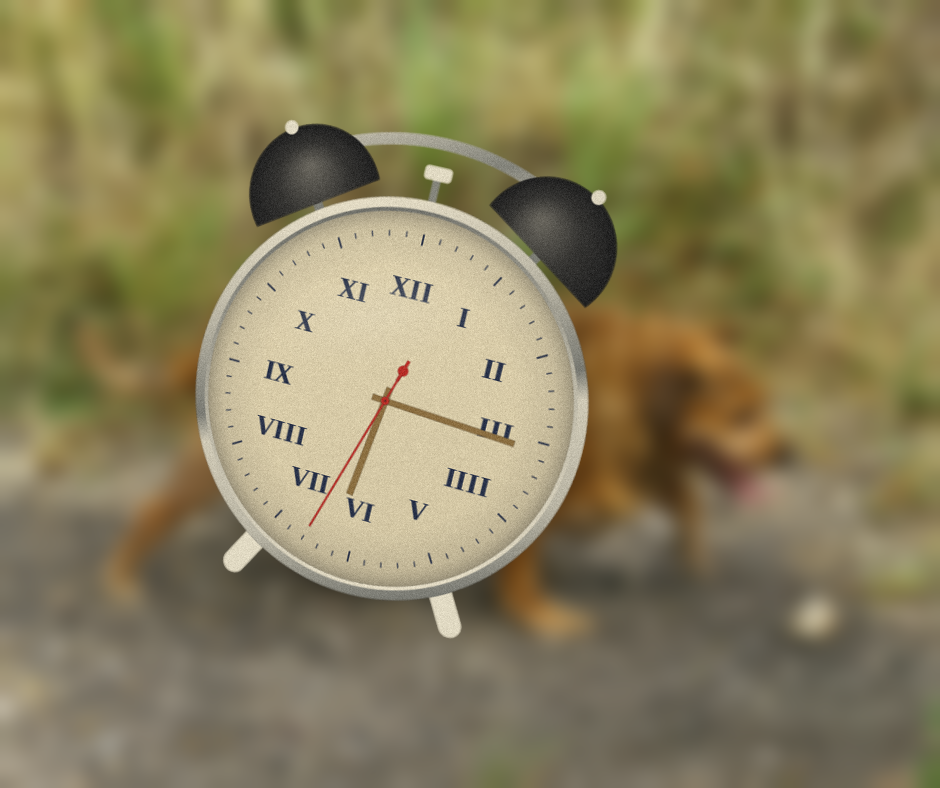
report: 6,15,33
